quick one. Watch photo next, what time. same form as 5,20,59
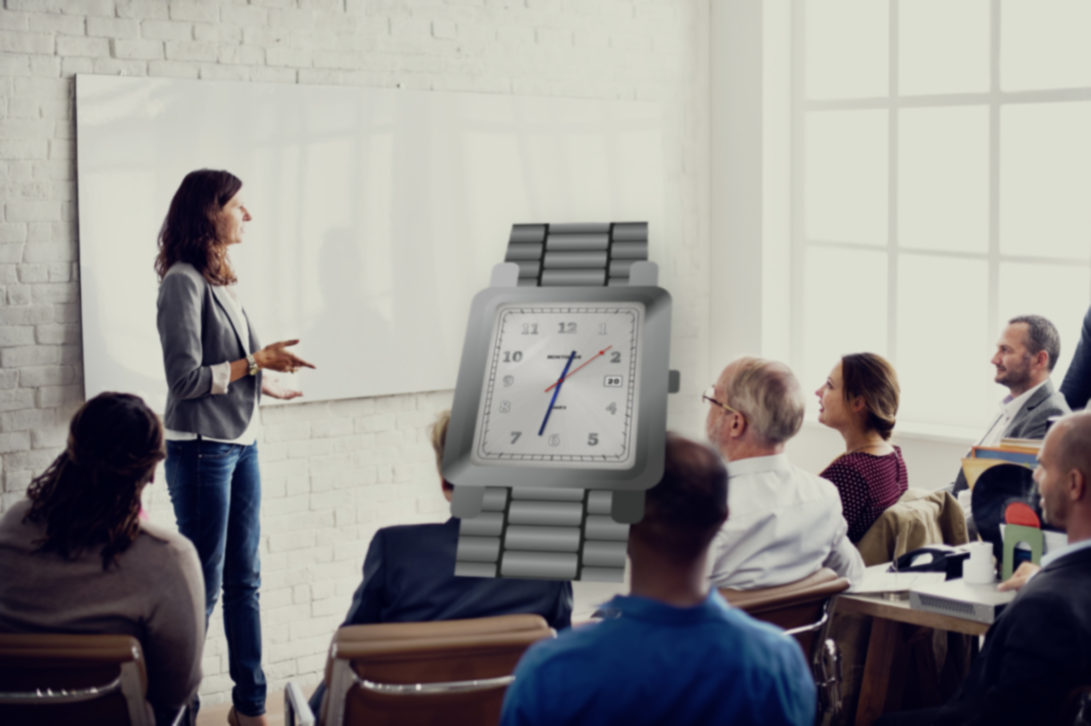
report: 12,32,08
